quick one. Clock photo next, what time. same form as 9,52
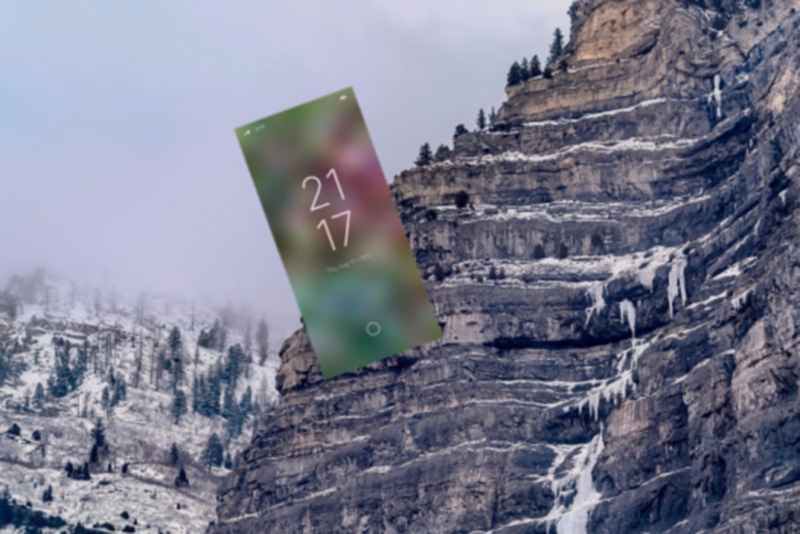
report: 21,17
